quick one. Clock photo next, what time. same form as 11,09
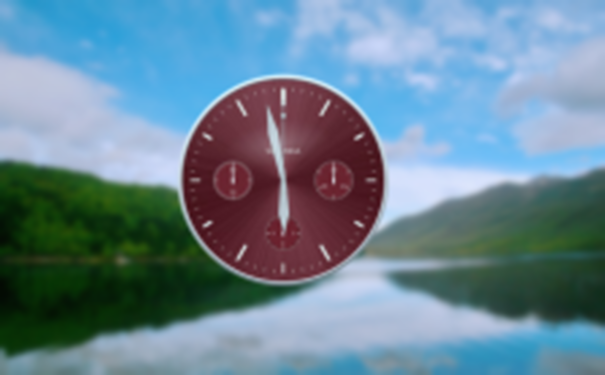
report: 5,58
